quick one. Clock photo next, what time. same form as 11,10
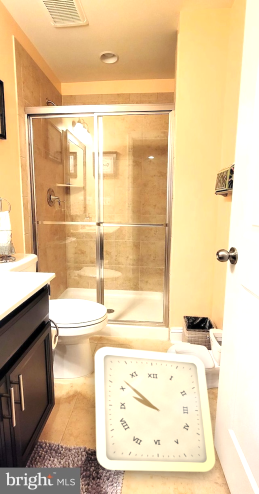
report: 9,52
